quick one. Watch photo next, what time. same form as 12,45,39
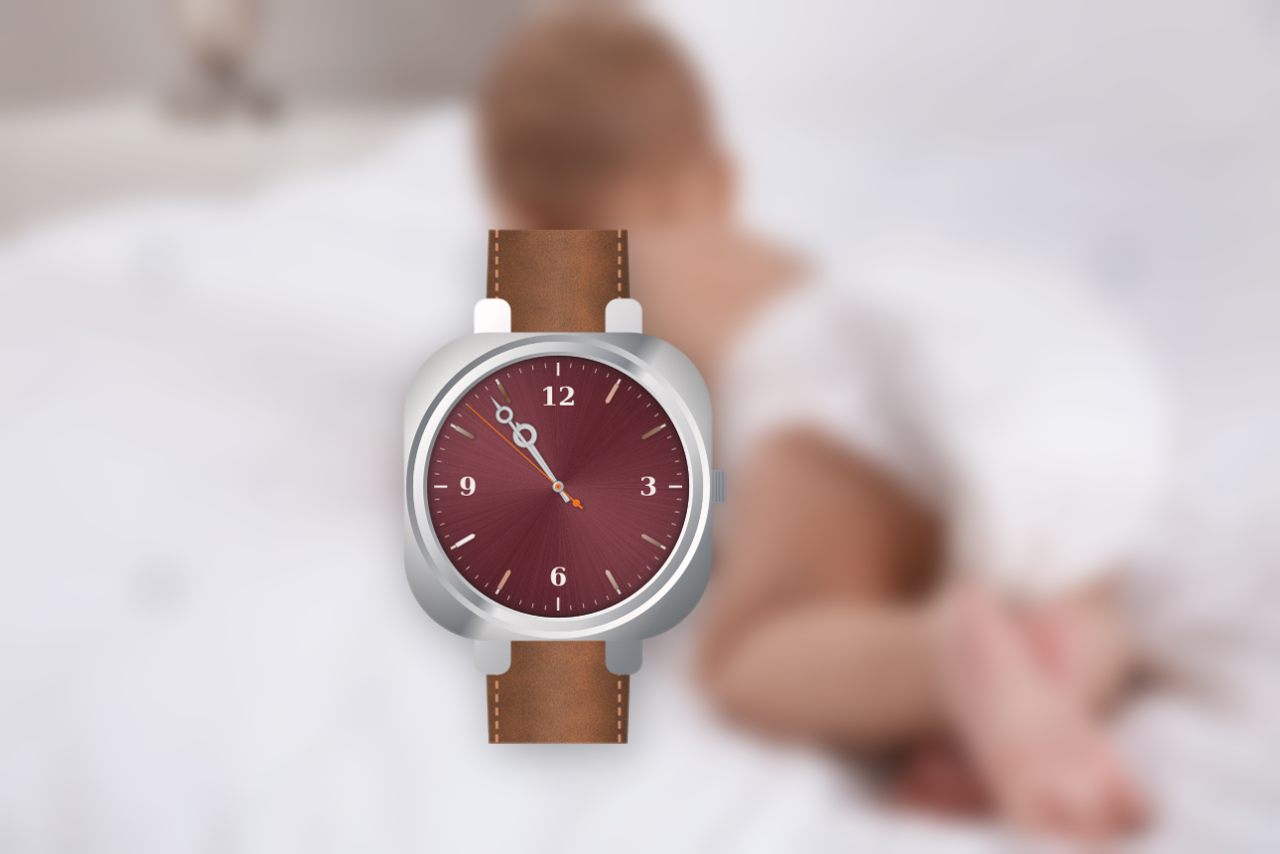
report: 10,53,52
